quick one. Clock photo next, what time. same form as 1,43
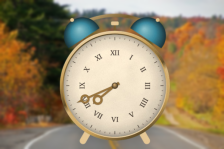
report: 7,41
